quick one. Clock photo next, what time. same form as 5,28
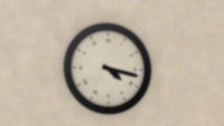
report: 4,17
